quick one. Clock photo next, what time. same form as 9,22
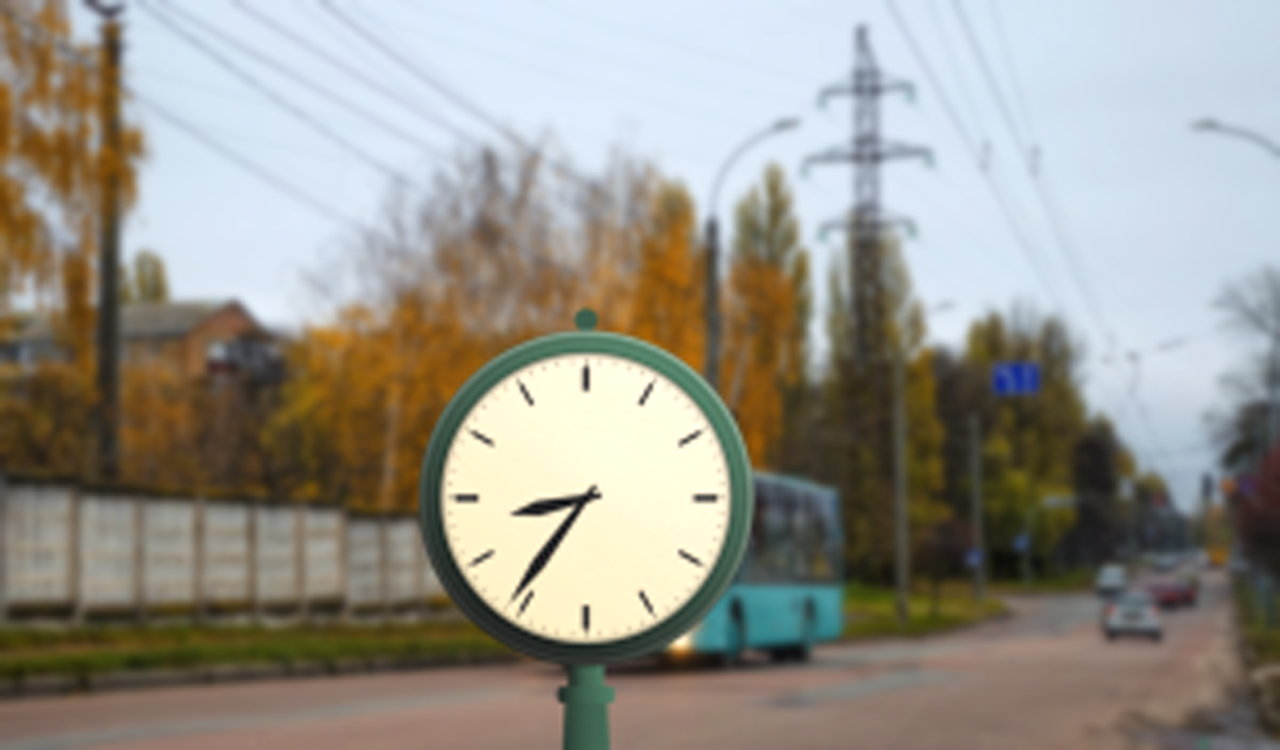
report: 8,36
